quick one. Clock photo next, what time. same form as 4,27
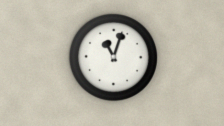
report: 11,03
